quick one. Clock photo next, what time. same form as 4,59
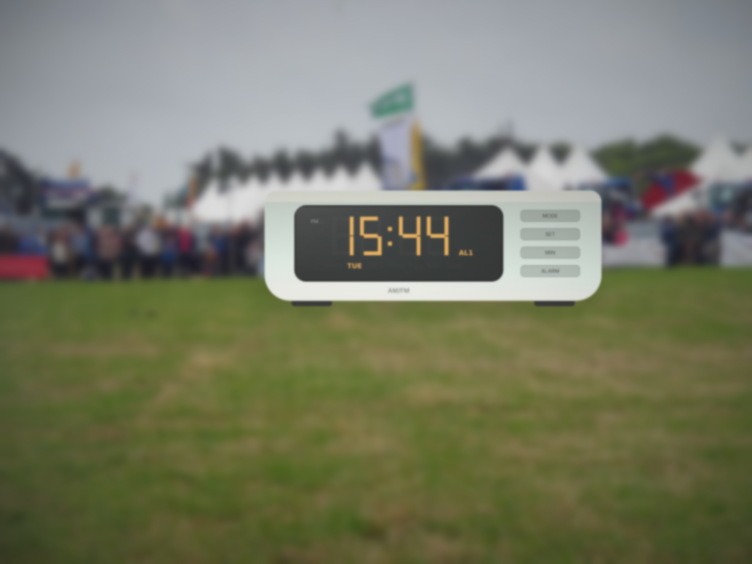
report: 15,44
